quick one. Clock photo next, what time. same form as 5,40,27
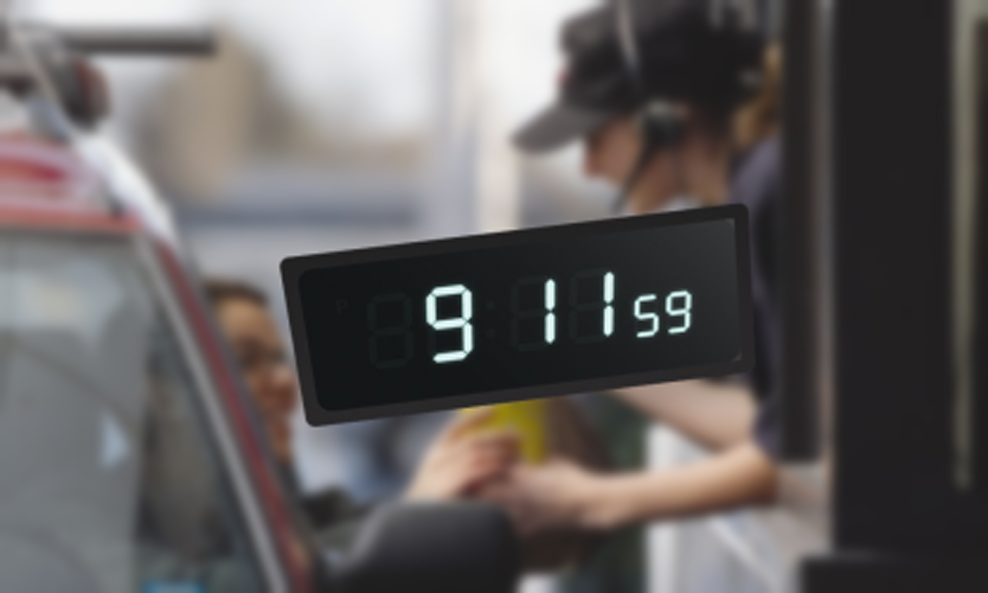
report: 9,11,59
